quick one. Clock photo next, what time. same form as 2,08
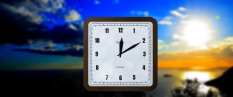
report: 12,10
